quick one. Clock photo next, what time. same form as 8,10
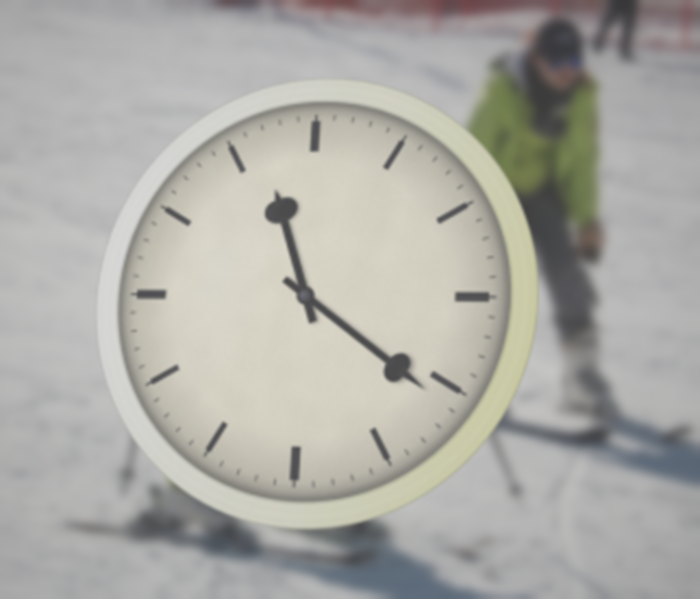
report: 11,21
